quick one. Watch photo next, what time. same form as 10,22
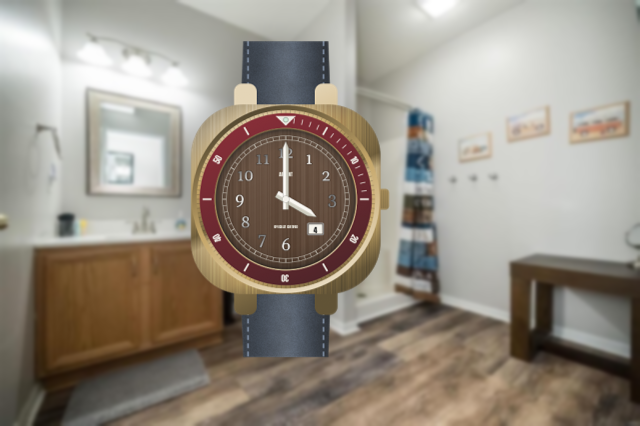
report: 4,00
